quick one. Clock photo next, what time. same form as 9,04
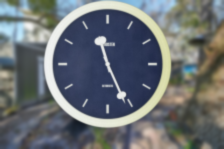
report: 11,26
